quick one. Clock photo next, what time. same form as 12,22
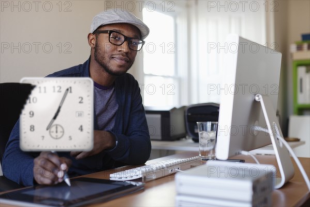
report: 7,04
